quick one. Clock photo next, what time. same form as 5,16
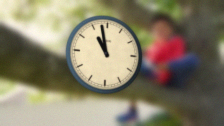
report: 10,58
